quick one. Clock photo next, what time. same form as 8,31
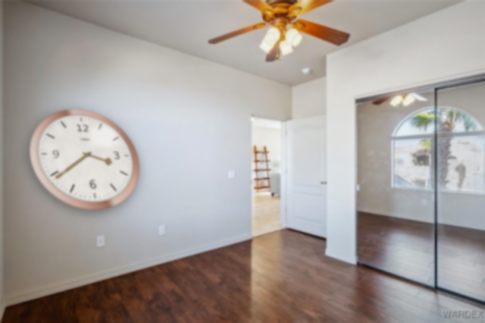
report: 3,39
